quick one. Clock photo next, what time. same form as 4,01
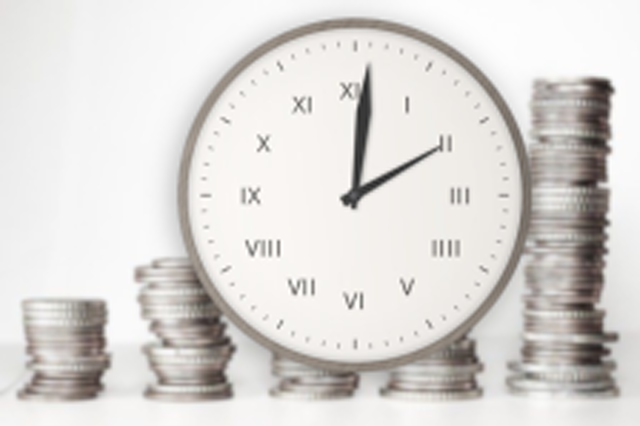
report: 2,01
